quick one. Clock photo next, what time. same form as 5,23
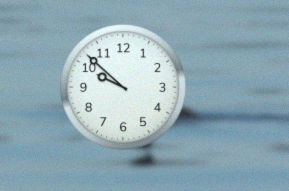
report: 9,52
